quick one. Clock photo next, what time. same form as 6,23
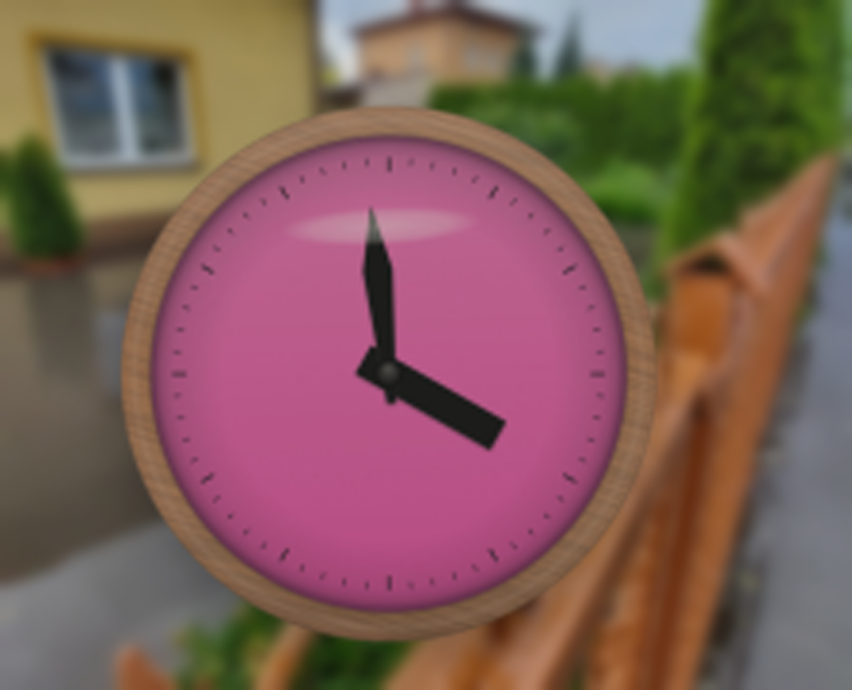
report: 3,59
